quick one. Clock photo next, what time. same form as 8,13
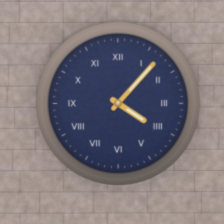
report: 4,07
